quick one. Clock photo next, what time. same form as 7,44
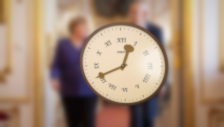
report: 12,41
